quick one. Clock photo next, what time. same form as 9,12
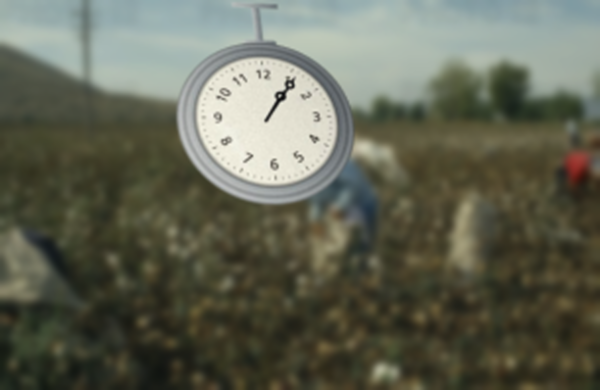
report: 1,06
